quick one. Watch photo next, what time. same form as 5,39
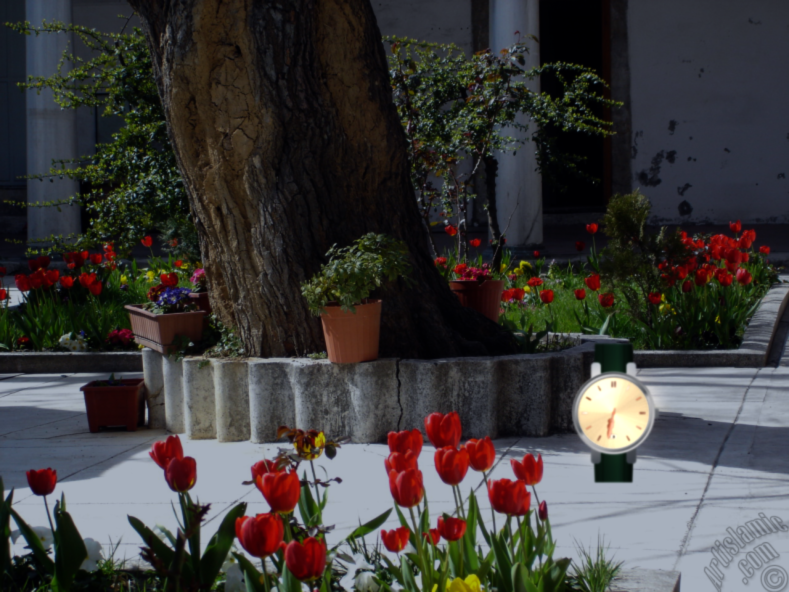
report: 6,32
